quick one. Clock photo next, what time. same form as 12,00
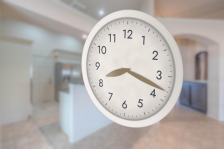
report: 8,18
